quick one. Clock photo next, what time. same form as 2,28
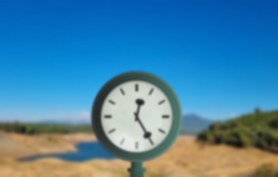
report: 12,25
